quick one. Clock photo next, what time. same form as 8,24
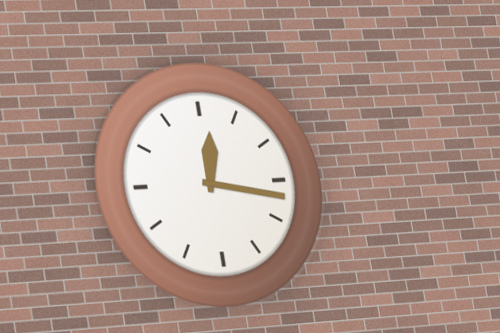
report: 12,17
